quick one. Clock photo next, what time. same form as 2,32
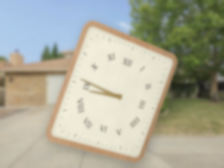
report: 8,46
